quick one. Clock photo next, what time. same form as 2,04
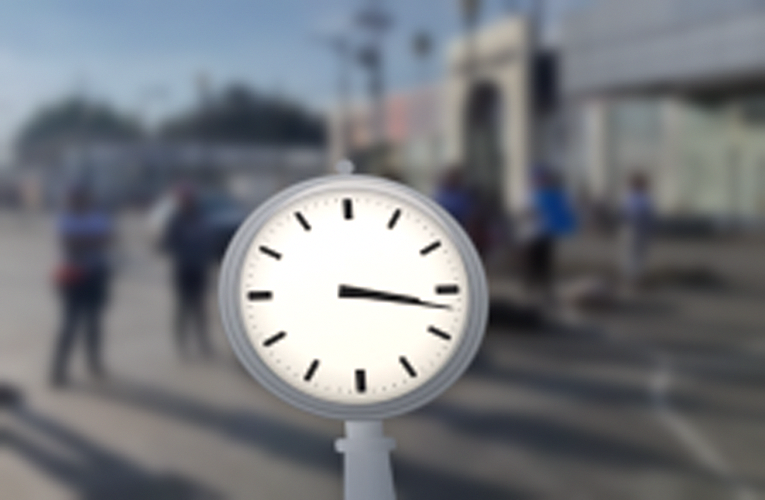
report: 3,17
